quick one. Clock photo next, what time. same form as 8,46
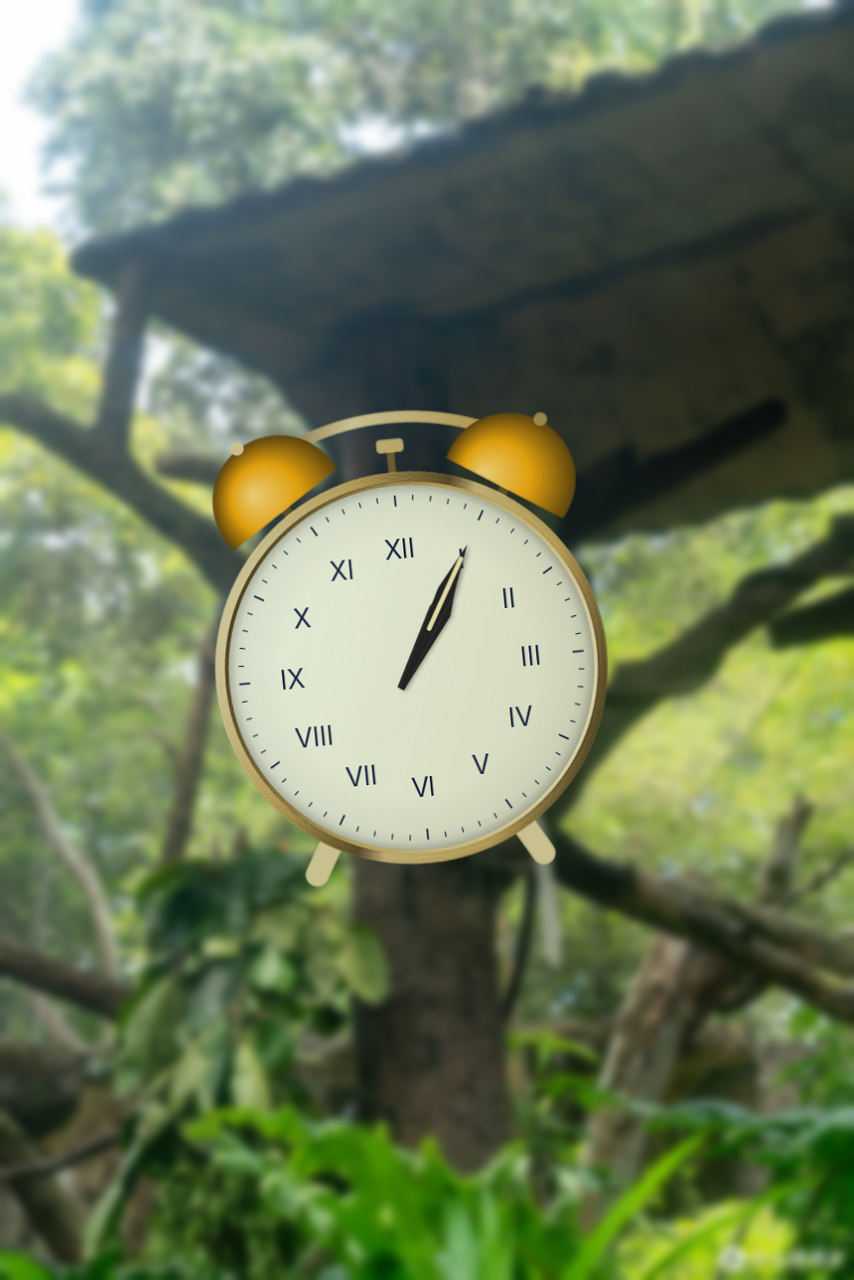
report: 1,05
